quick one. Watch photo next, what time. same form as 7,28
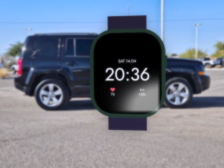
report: 20,36
